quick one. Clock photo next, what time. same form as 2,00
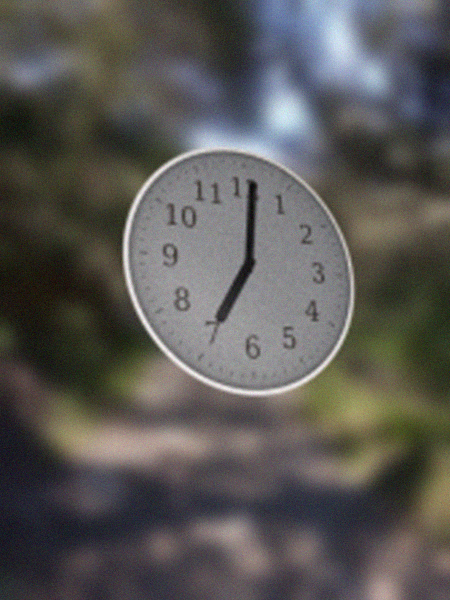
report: 7,01
